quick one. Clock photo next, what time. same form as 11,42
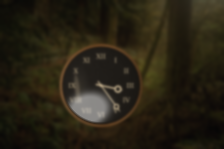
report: 3,24
